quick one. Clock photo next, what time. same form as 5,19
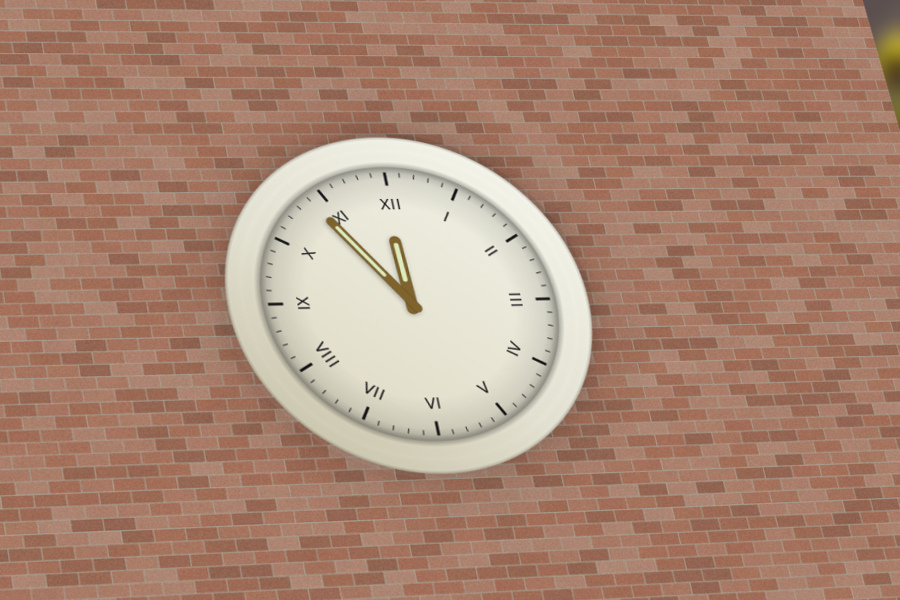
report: 11,54
